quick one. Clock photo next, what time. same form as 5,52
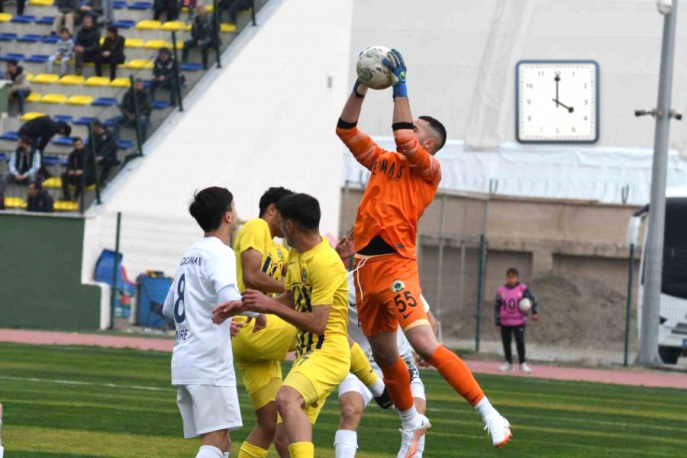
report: 4,00
